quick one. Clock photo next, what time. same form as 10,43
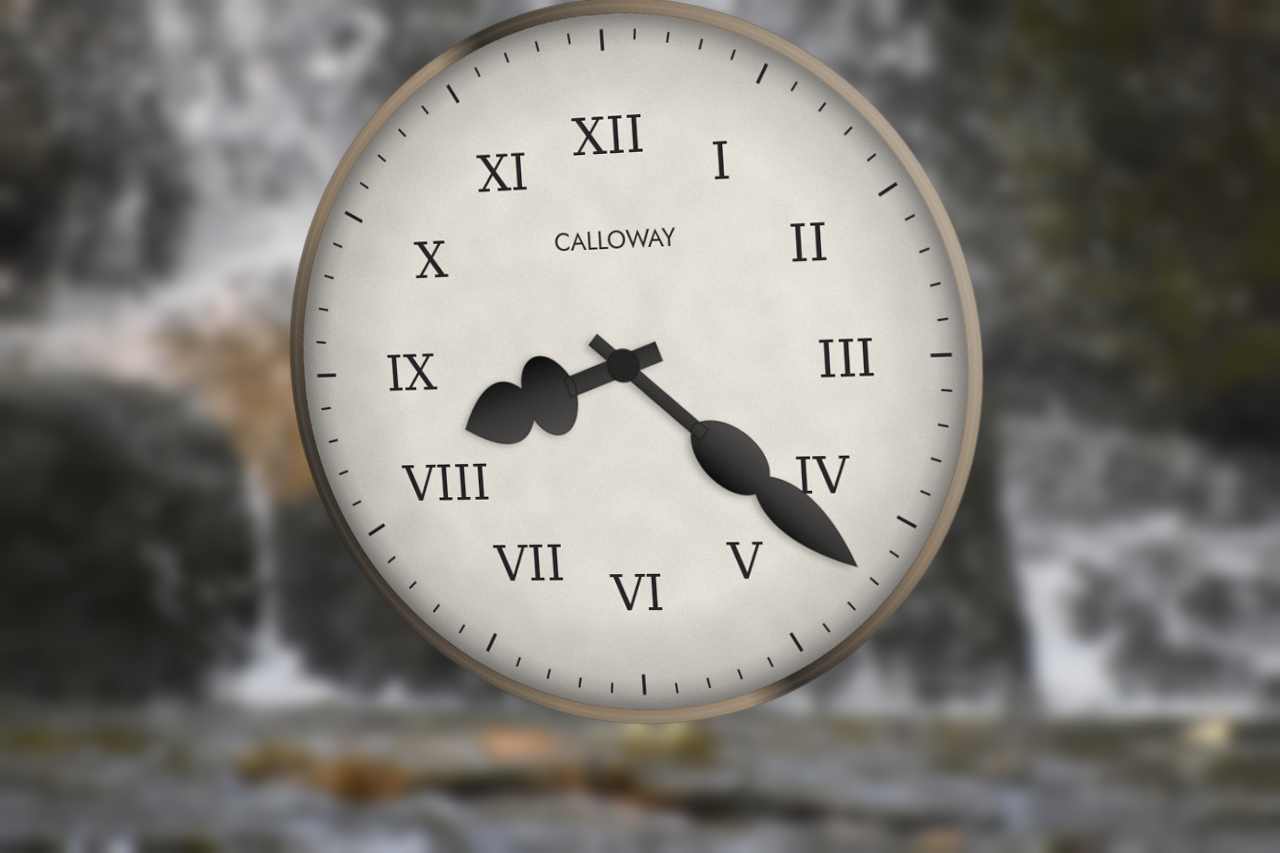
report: 8,22
